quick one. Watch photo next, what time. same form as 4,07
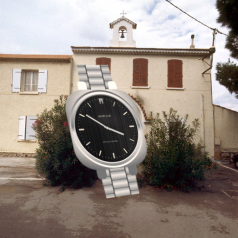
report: 3,51
